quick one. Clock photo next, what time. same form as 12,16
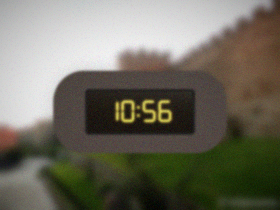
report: 10,56
